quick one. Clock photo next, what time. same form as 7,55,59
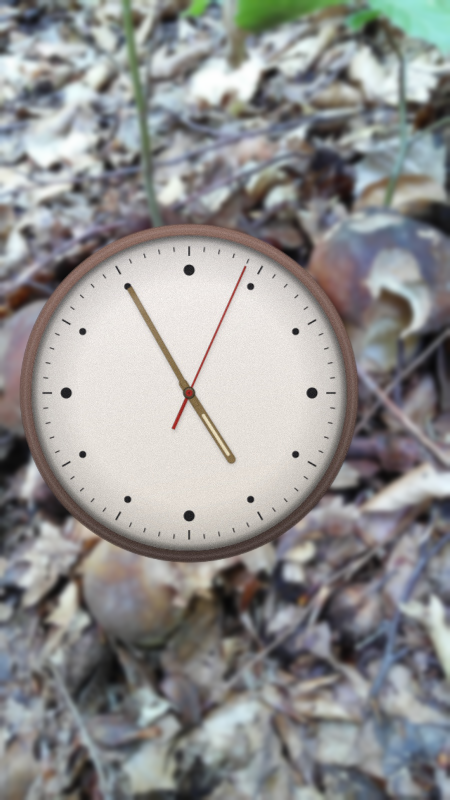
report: 4,55,04
